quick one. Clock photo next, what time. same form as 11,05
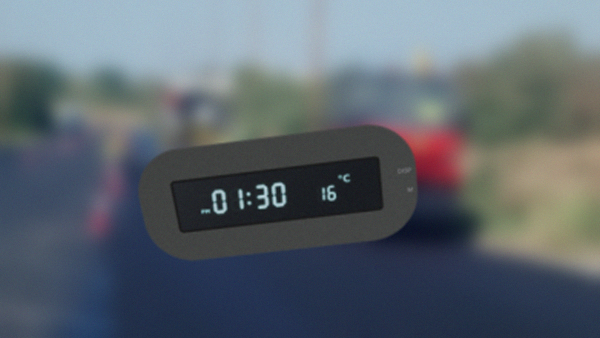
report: 1,30
